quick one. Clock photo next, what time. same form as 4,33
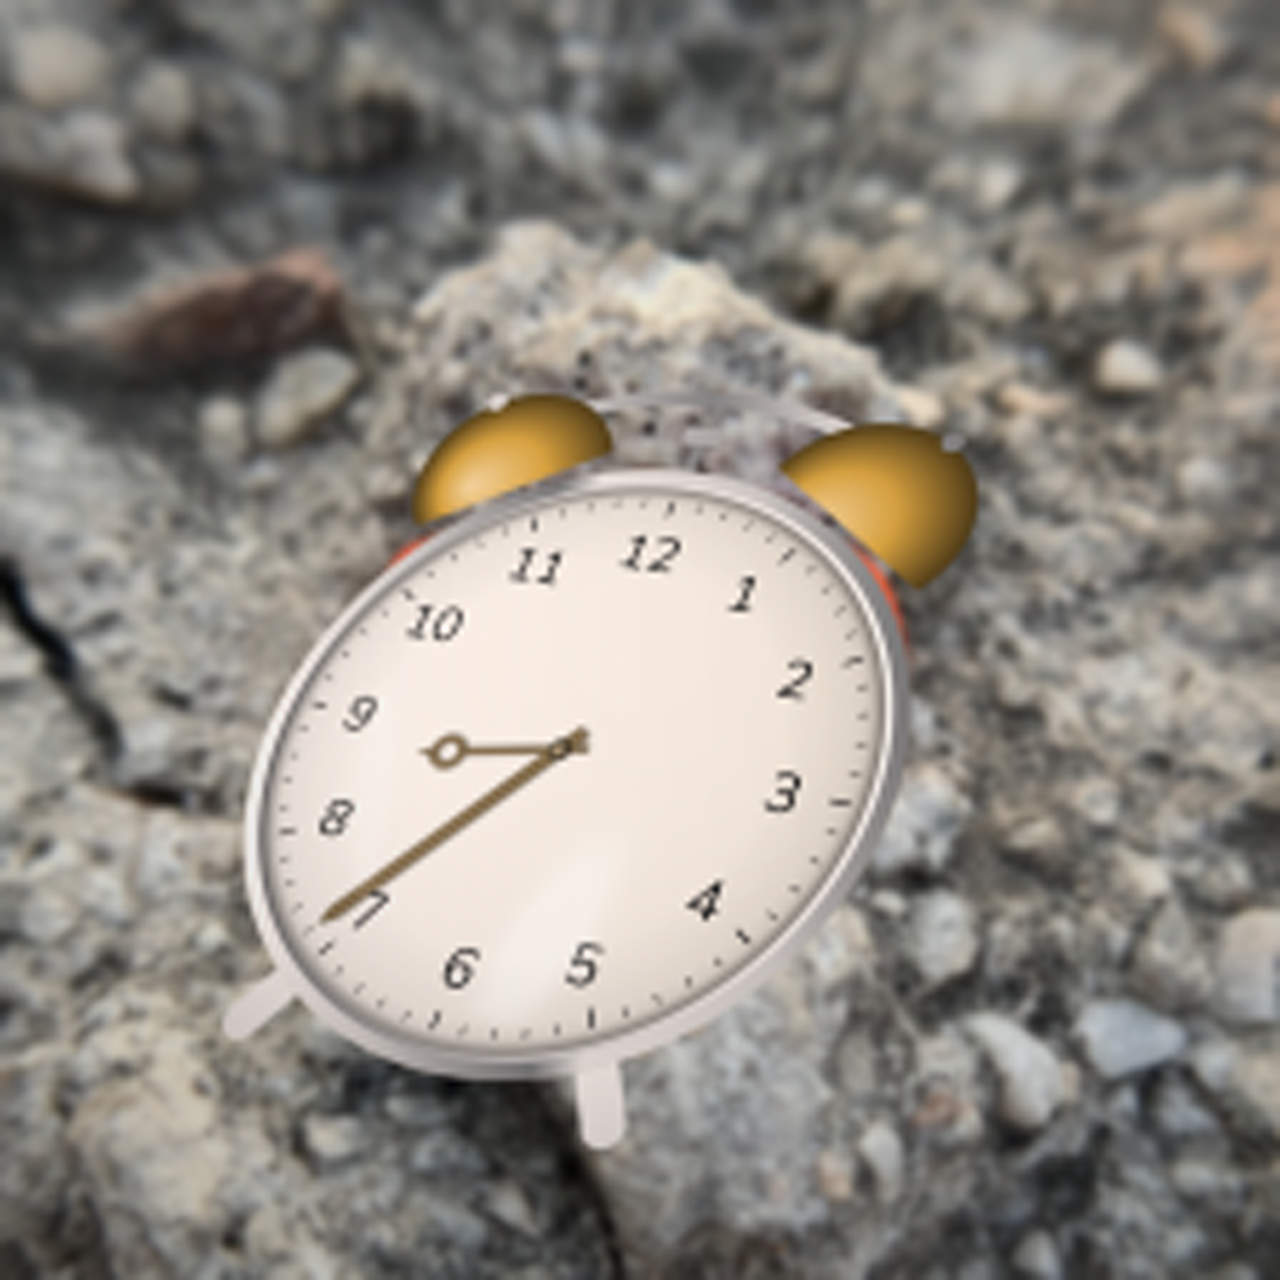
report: 8,36
